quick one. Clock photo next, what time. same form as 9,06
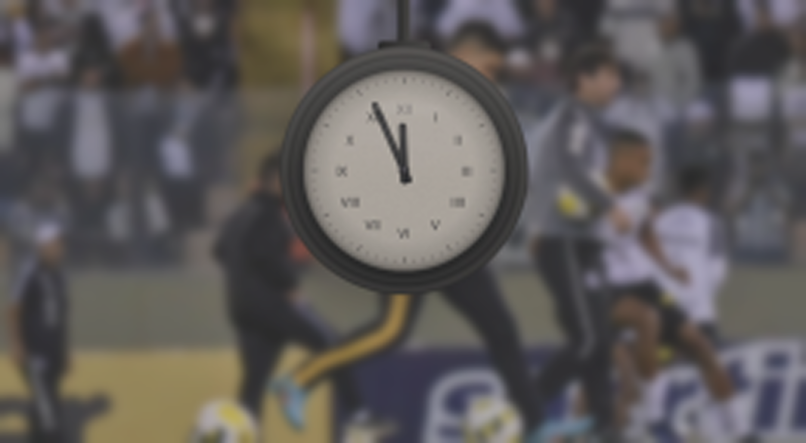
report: 11,56
